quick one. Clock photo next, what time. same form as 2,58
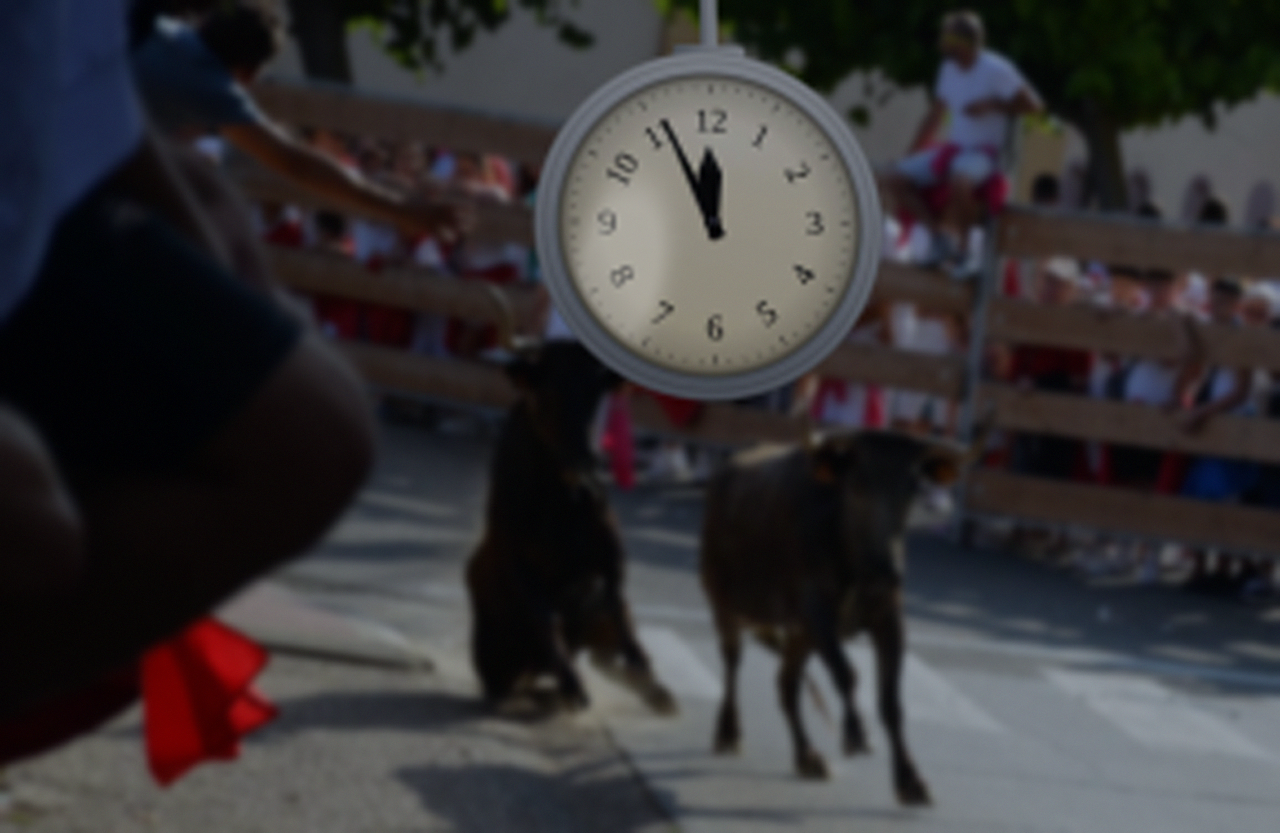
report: 11,56
